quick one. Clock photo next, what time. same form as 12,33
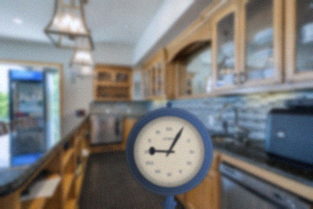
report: 9,05
